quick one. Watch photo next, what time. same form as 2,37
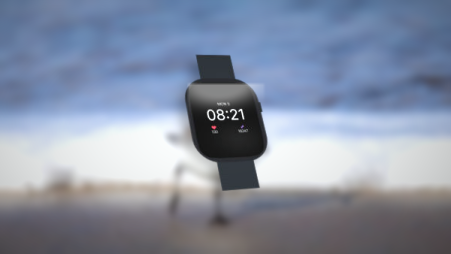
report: 8,21
